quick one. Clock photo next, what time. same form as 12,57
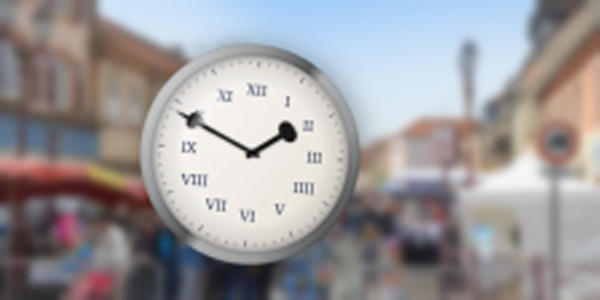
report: 1,49
